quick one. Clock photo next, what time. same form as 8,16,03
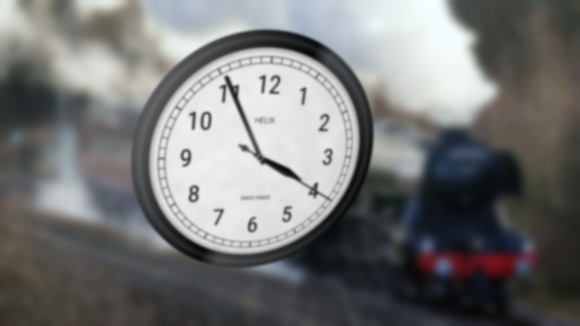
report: 3,55,20
